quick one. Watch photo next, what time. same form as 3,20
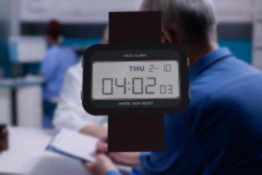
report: 4,02
